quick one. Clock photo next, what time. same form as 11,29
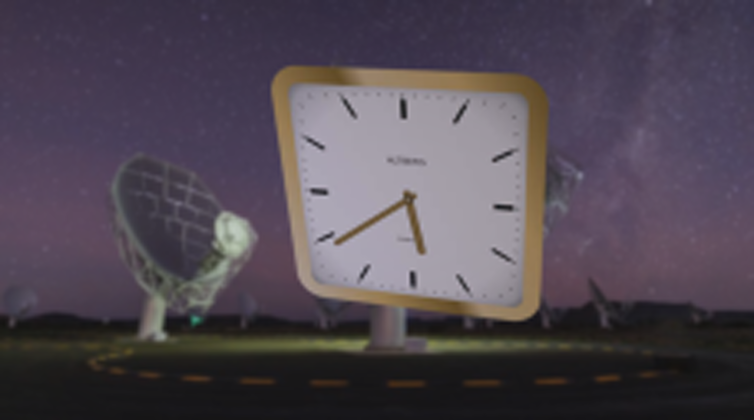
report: 5,39
